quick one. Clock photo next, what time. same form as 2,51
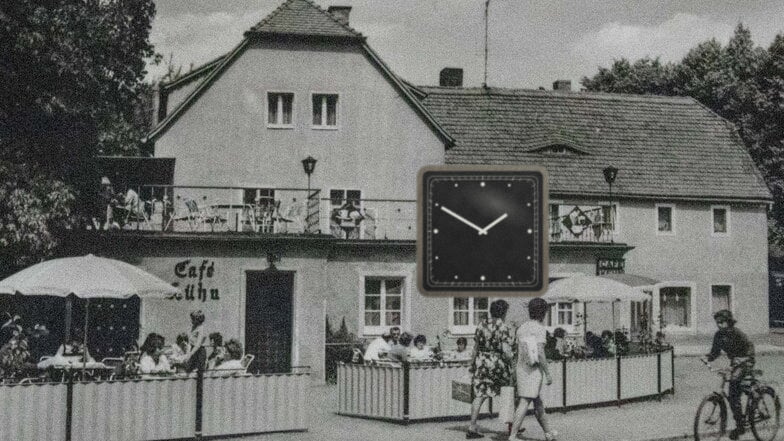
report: 1,50
